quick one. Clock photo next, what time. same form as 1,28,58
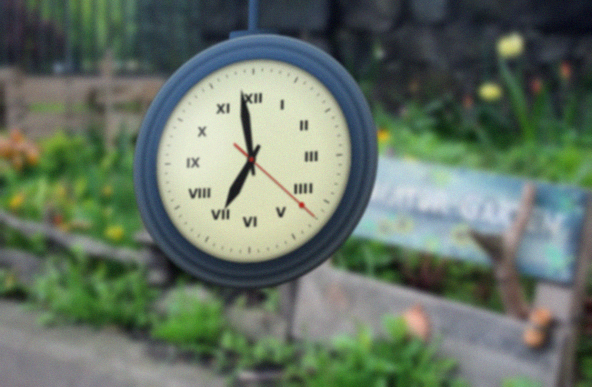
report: 6,58,22
